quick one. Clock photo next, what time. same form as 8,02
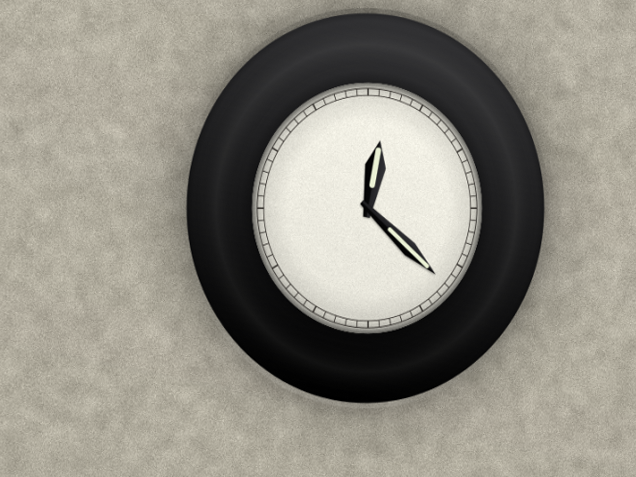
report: 12,22
